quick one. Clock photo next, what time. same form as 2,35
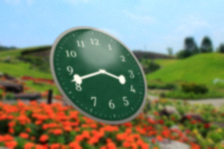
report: 3,42
